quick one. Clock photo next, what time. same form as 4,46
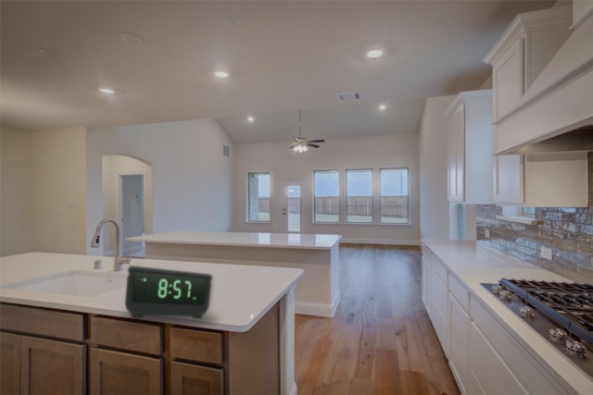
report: 8,57
